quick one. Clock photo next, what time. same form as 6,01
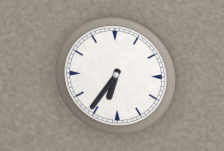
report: 6,36
